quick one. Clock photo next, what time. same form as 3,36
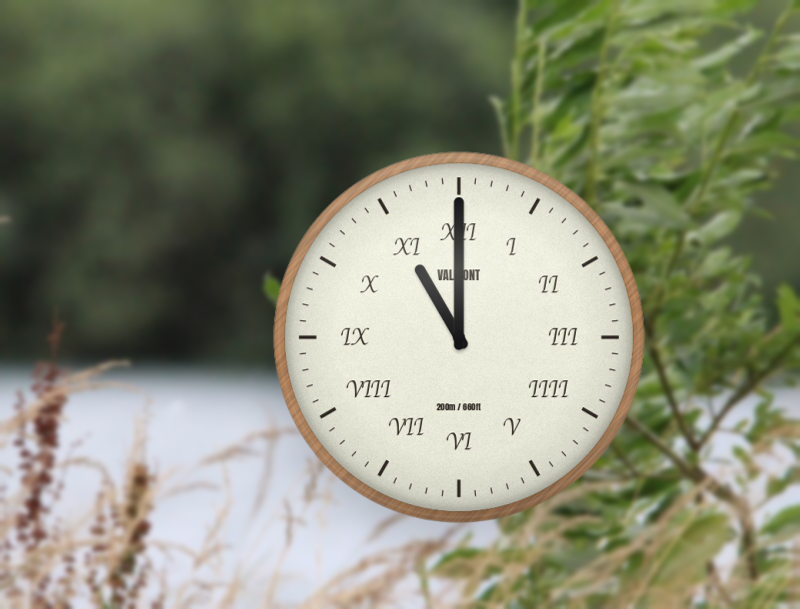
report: 11,00
